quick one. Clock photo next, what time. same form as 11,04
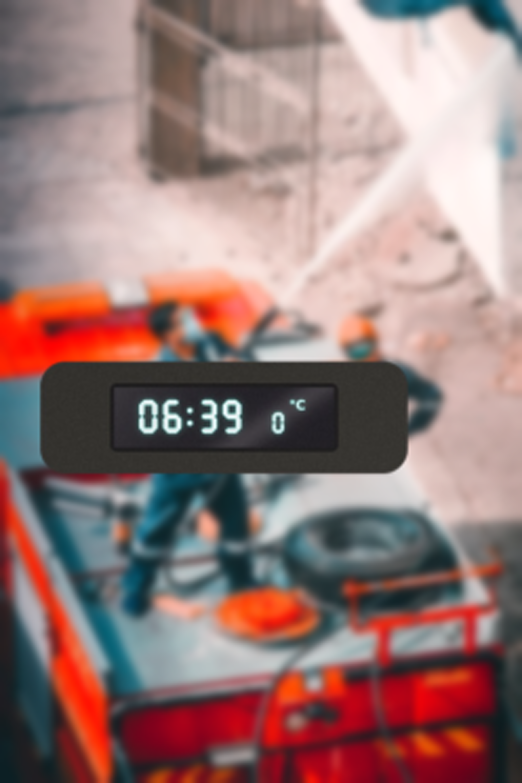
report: 6,39
